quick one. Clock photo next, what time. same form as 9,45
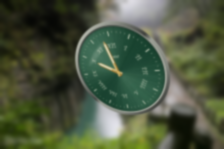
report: 9,58
